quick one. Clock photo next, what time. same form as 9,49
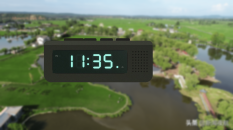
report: 11,35
